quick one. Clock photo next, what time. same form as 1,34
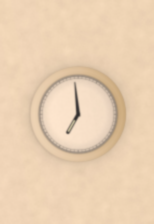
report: 6,59
